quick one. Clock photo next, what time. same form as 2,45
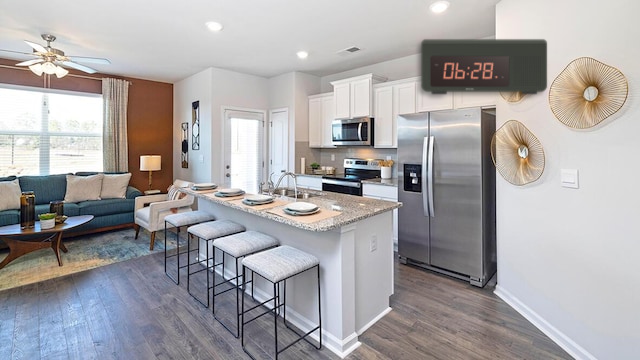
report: 6,28
